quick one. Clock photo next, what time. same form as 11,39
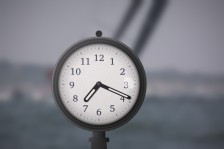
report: 7,19
